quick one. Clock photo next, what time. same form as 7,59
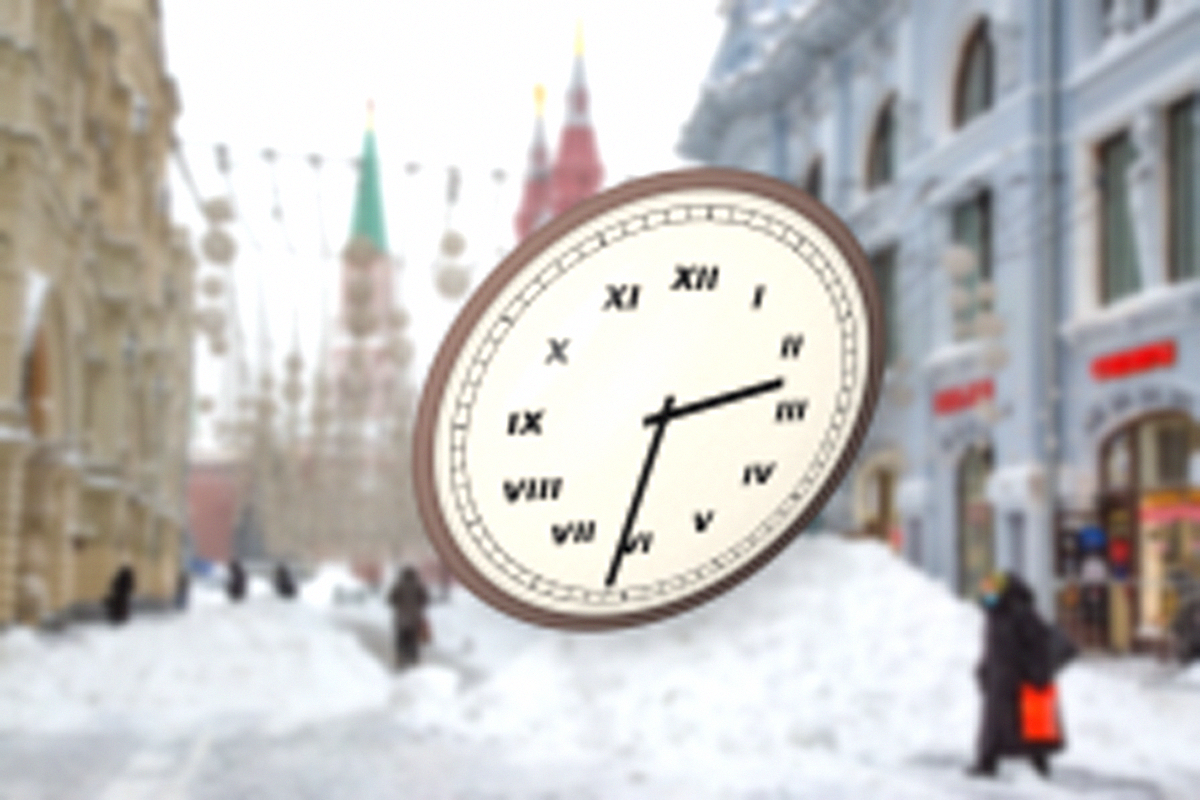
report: 2,31
